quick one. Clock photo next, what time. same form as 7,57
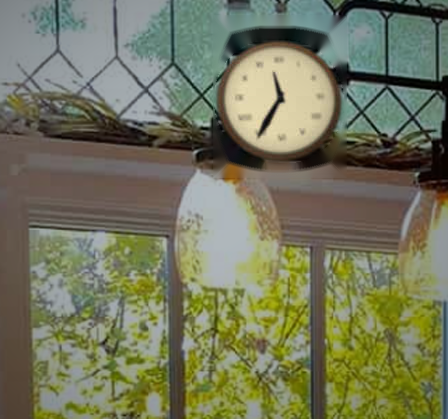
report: 11,35
